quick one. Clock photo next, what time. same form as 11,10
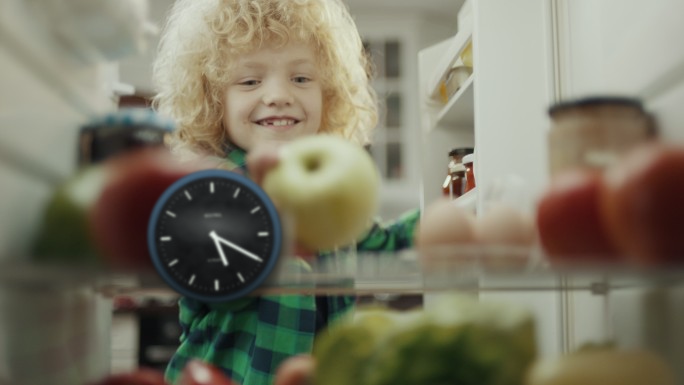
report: 5,20
